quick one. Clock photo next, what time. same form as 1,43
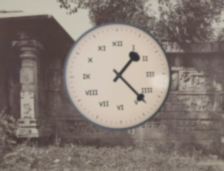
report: 1,23
